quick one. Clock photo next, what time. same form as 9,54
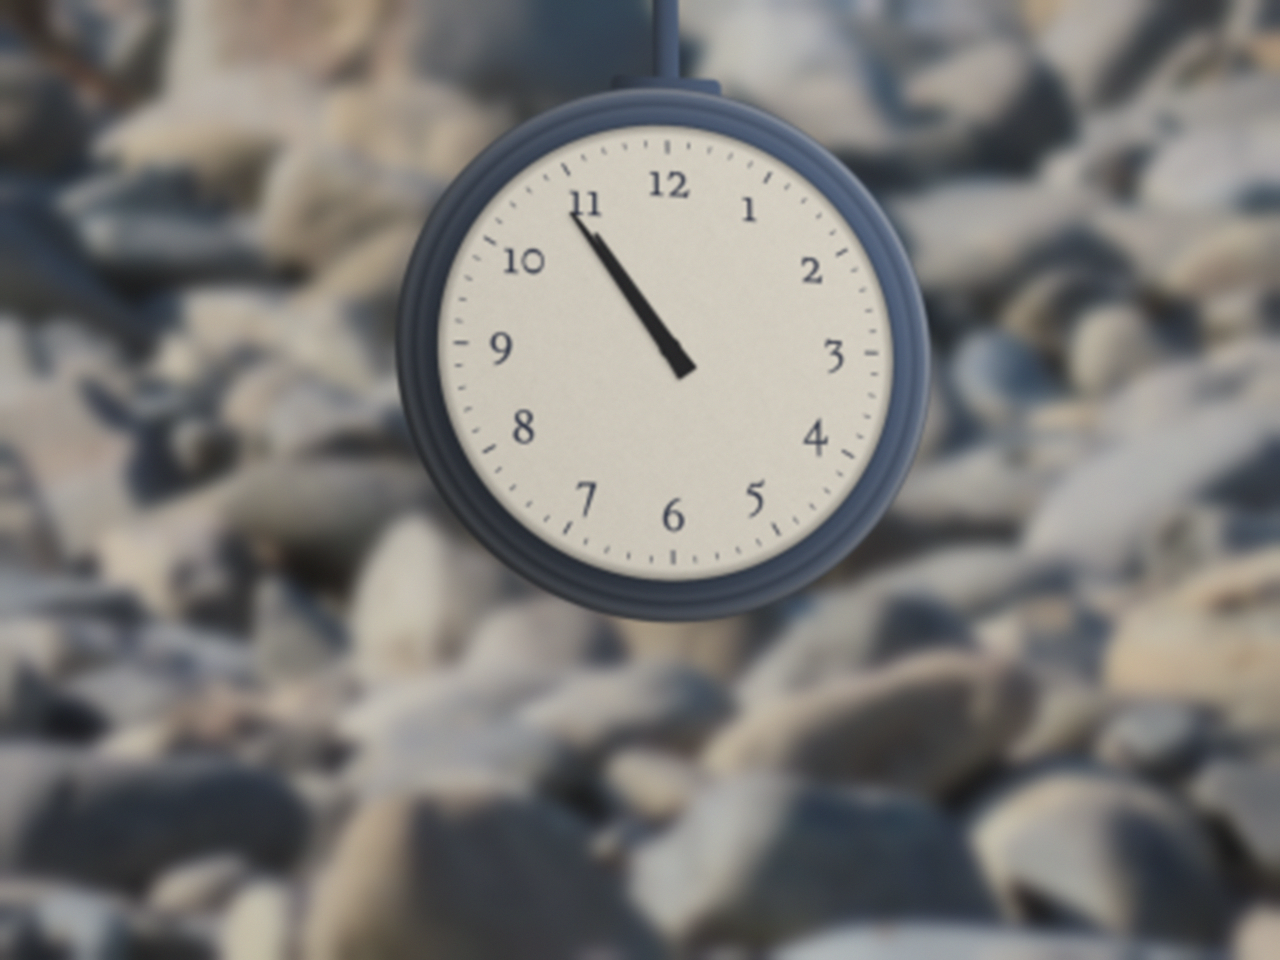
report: 10,54
